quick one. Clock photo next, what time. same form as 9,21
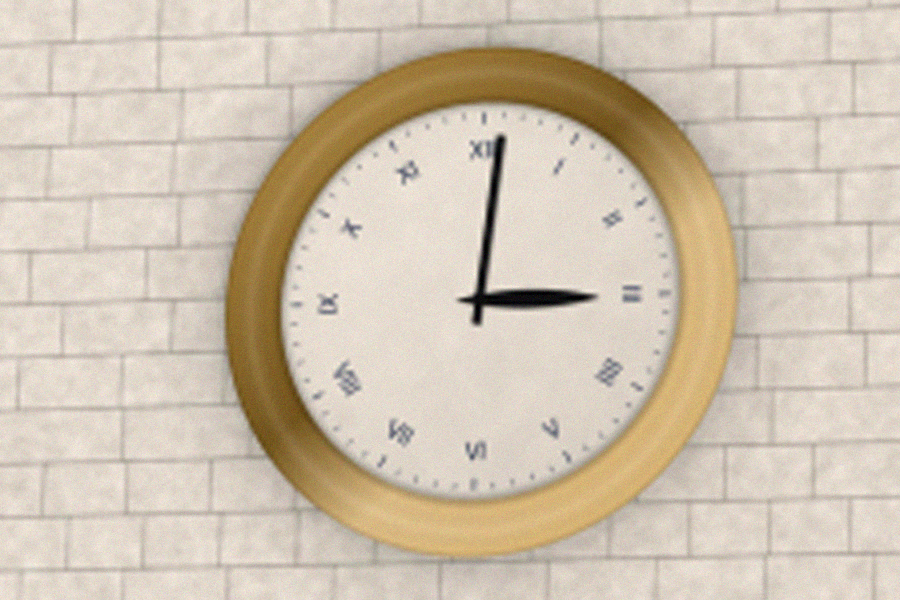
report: 3,01
